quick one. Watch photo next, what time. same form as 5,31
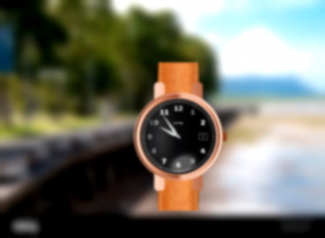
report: 9,54
